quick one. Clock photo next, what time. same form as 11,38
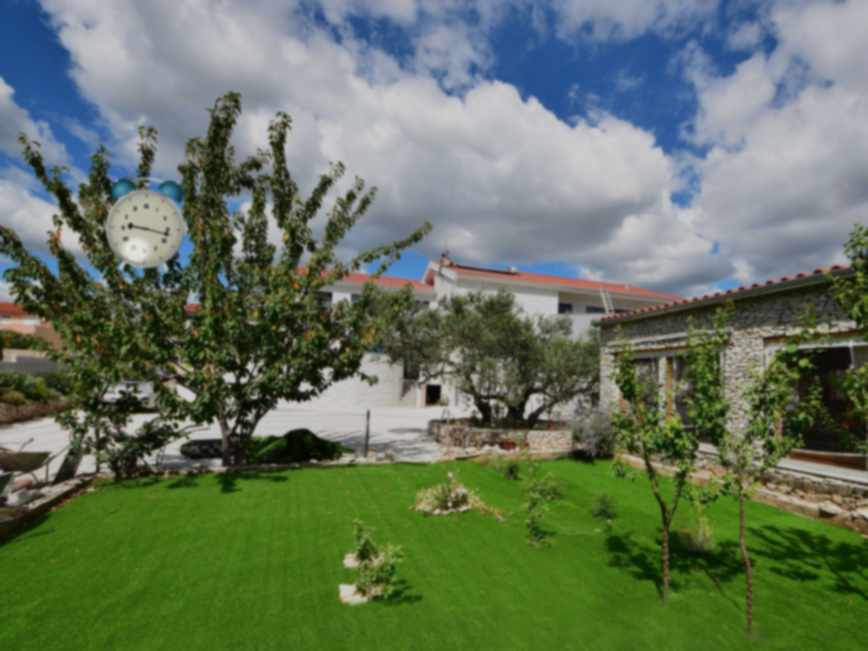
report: 9,17
